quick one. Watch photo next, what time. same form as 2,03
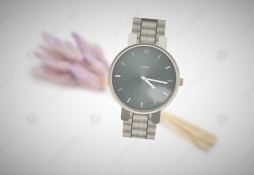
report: 4,16
